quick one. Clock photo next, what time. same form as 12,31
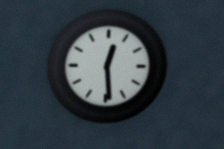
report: 12,29
